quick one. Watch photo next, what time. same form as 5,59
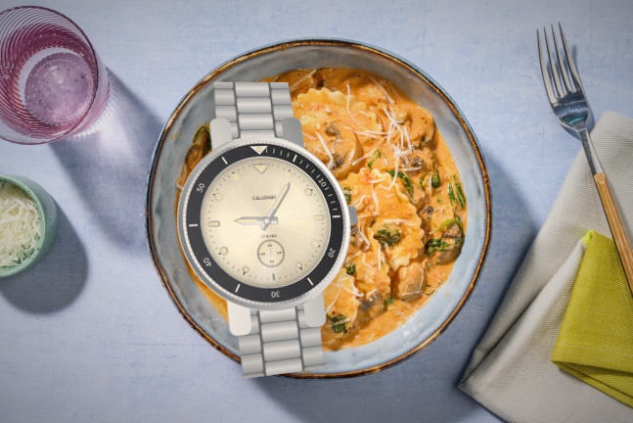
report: 9,06
